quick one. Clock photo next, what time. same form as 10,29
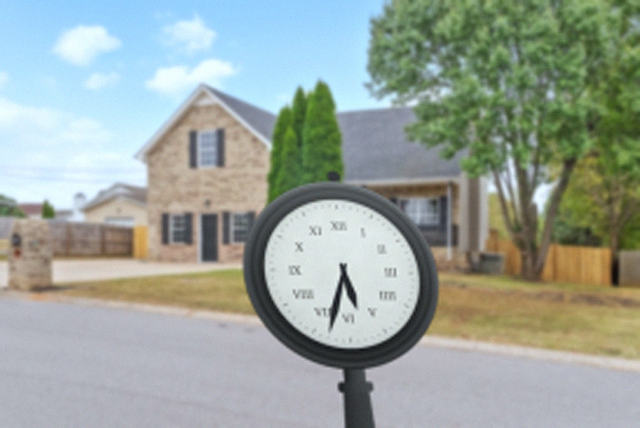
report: 5,33
